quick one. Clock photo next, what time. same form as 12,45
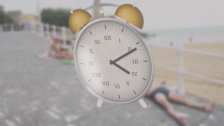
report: 4,11
